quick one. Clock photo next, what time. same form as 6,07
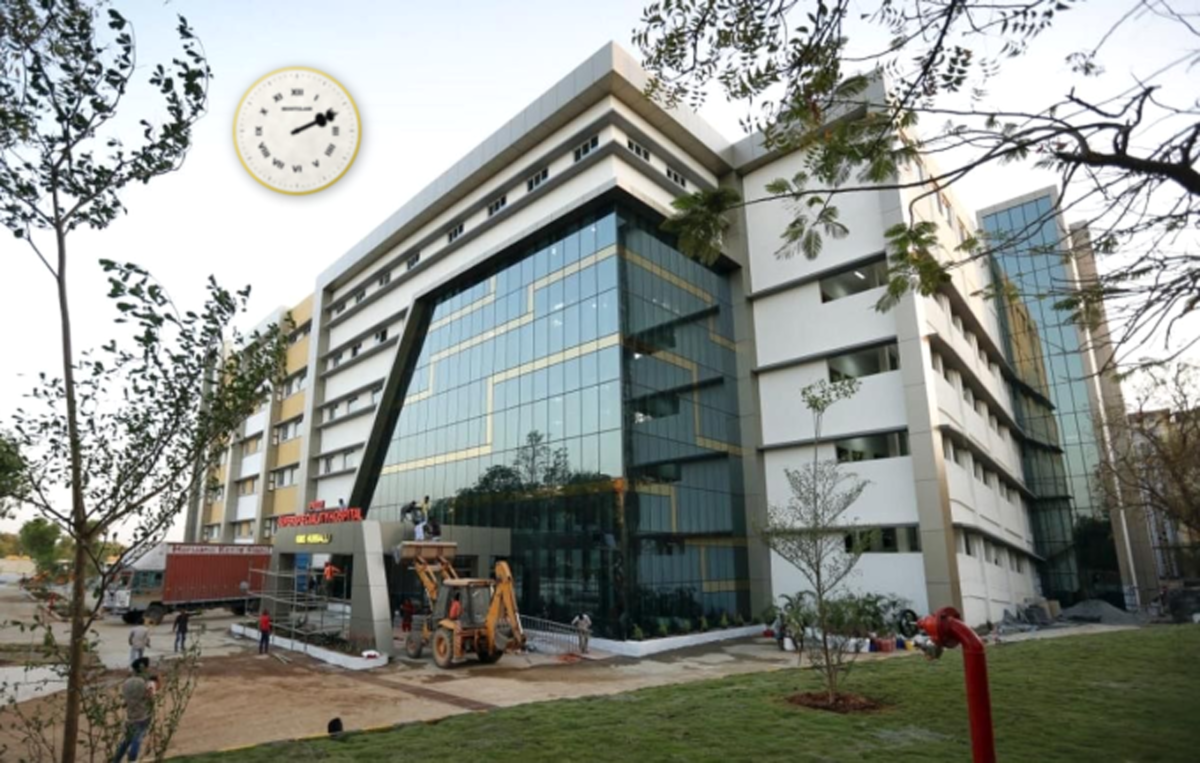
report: 2,11
